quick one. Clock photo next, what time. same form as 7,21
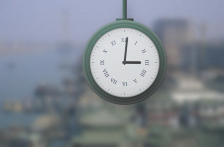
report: 3,01
